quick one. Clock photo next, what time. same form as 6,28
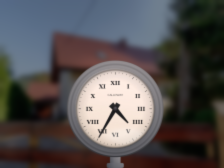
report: 4,35
